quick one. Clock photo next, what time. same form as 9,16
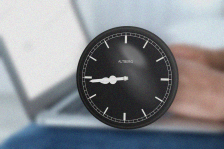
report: 8,44
